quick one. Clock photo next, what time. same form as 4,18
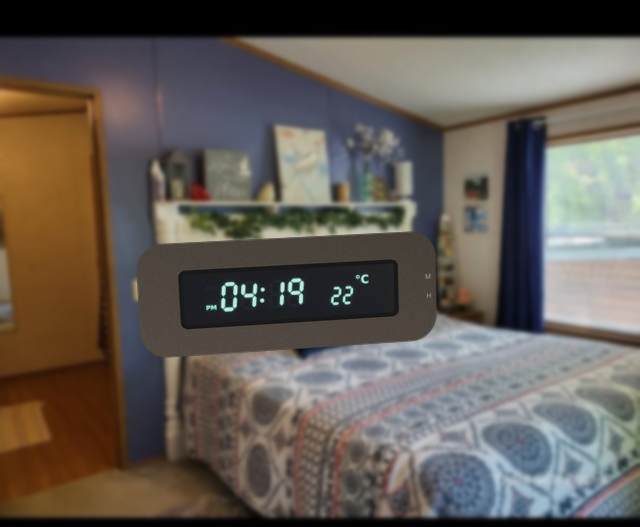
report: 4,19
